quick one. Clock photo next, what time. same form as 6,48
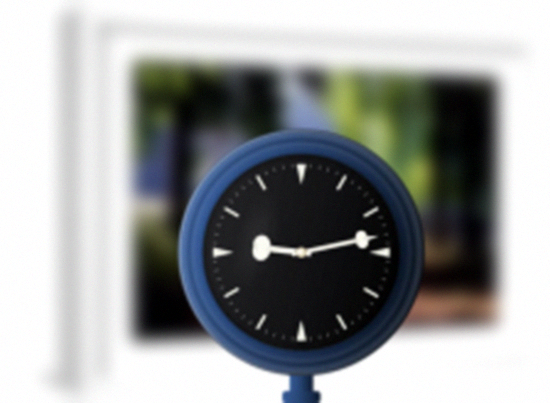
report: 9,13
